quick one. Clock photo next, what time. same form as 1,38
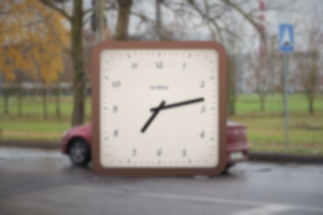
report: 7,13
